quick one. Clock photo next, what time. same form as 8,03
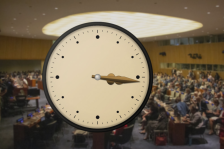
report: 3,16
